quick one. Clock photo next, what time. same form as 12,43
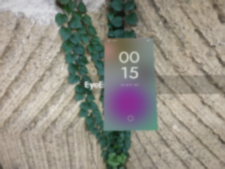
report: 0,15
